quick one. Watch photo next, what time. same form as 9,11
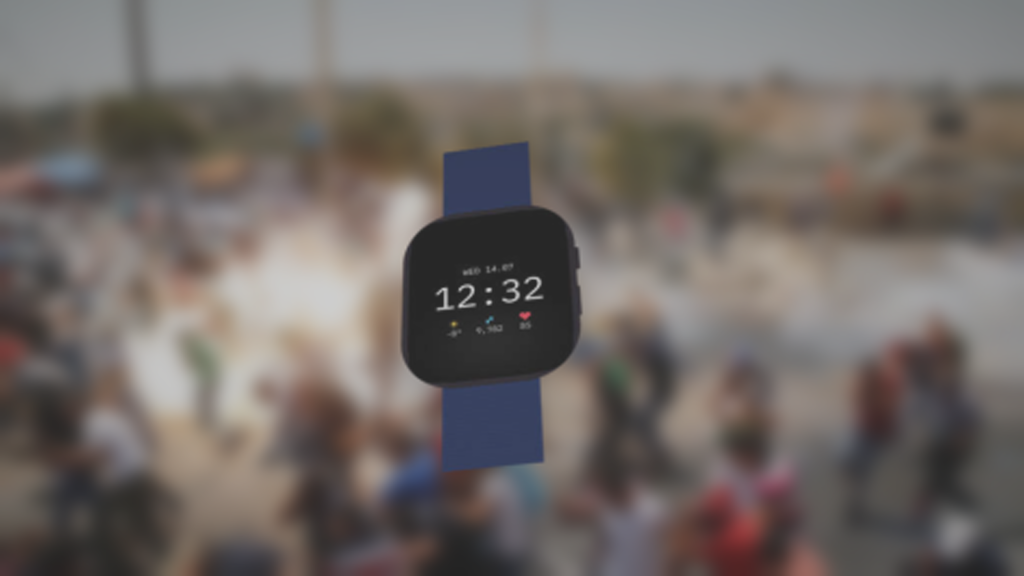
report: 12,32
